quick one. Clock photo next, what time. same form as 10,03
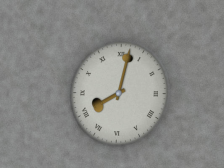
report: 8,02
